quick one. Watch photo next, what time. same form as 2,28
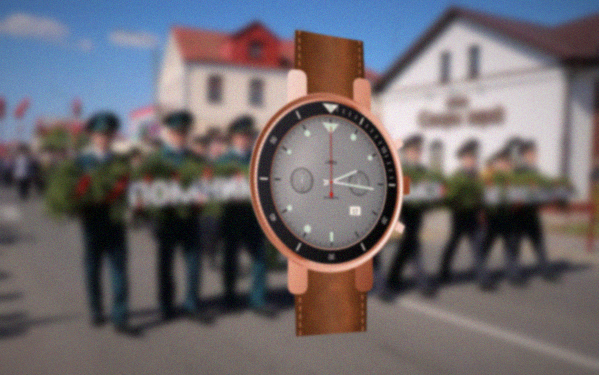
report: 2,16
